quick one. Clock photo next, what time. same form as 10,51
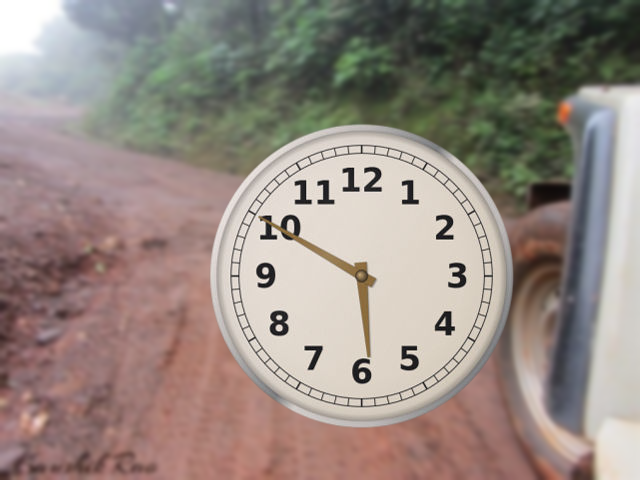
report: 5,50
